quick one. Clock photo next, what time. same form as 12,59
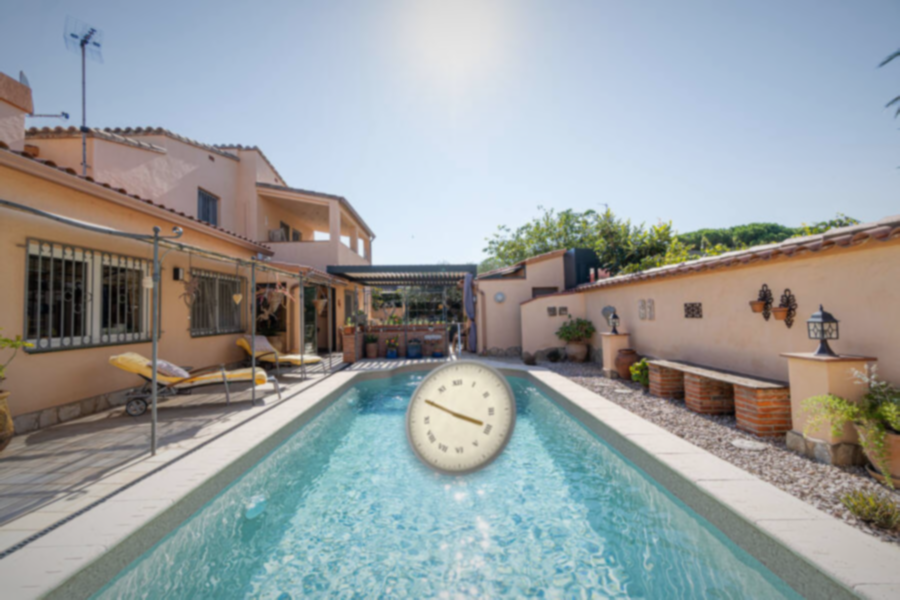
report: 3,50
